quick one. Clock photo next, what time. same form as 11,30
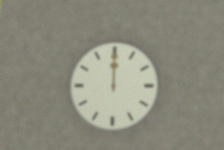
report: 12,00
